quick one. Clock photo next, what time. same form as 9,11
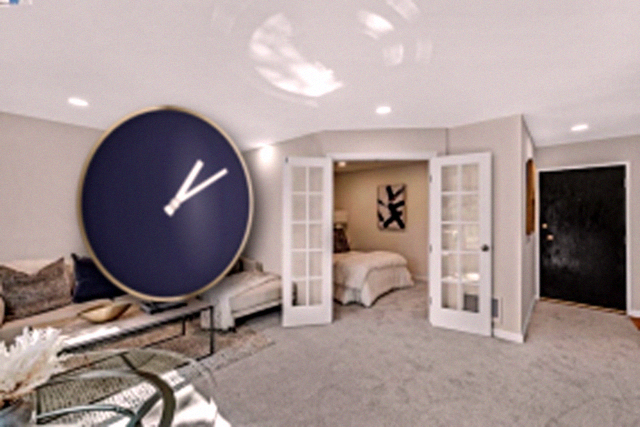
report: 1,10
